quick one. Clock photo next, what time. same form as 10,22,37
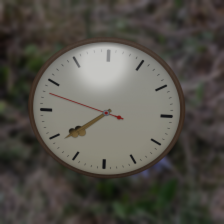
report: 7,38,48
